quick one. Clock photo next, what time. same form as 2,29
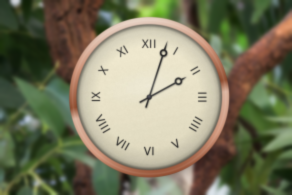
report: 2,03
